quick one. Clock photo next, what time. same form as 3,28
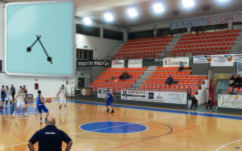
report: 7,25
